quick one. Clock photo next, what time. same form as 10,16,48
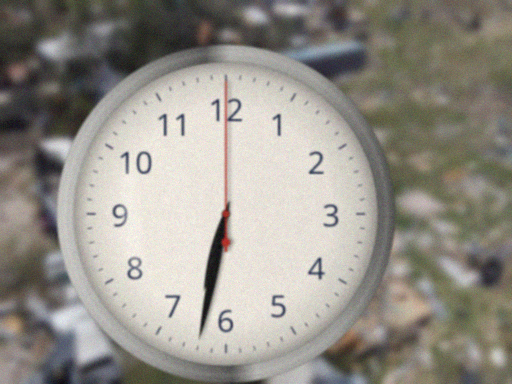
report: 6,32,00
